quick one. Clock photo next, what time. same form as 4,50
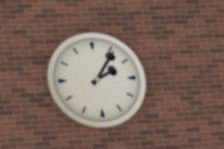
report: 2,06
